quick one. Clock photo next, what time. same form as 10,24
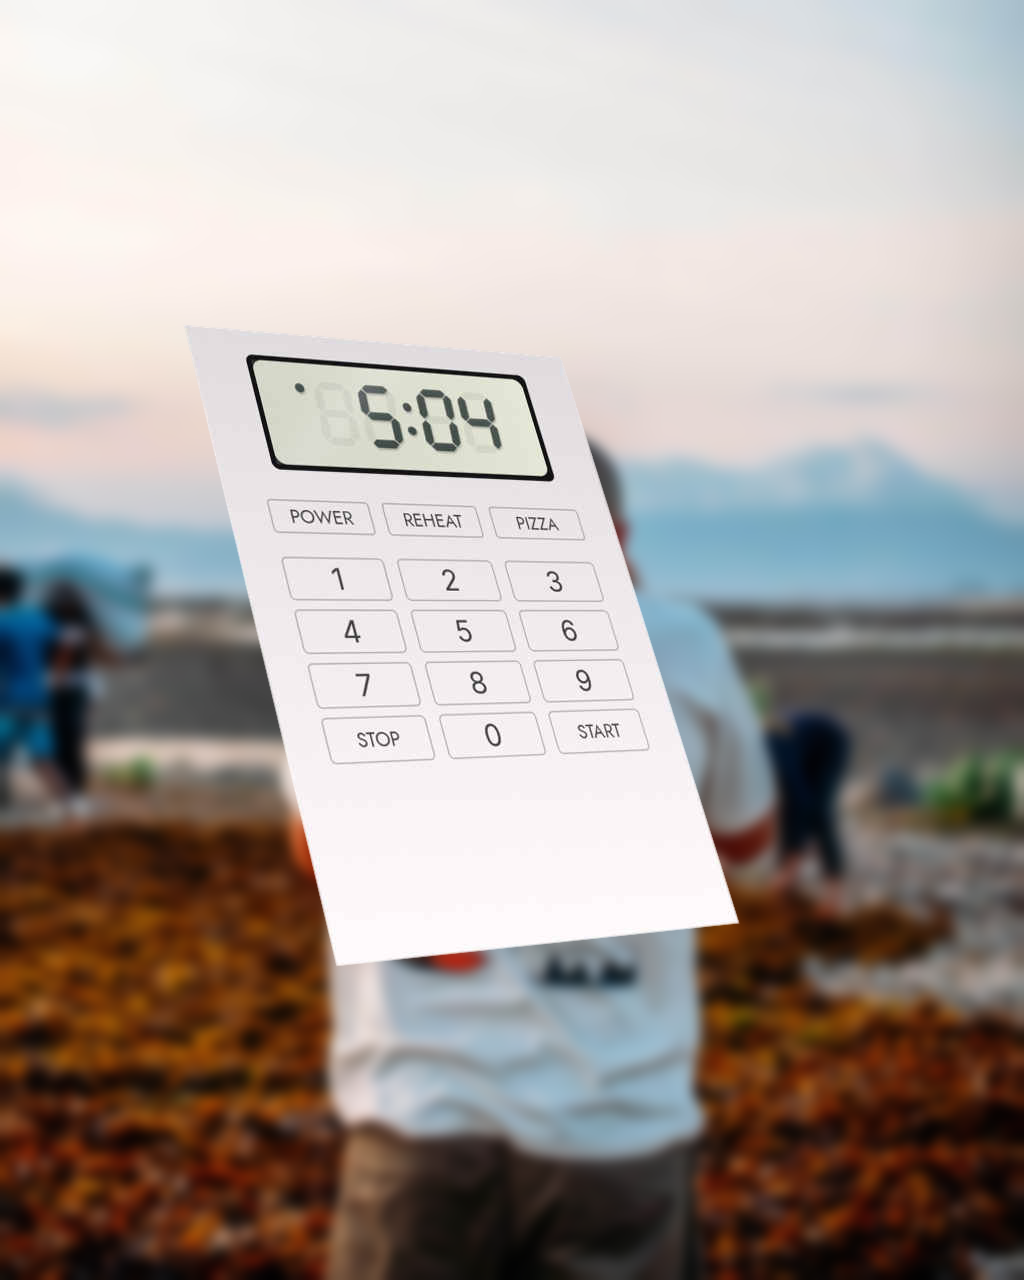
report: 5,04
